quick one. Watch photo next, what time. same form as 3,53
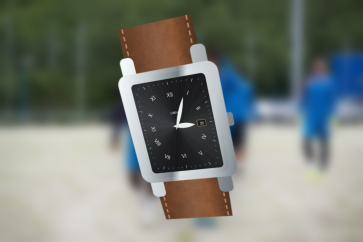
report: 3,04
